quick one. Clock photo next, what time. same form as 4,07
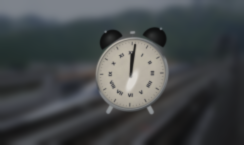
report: 12,01
